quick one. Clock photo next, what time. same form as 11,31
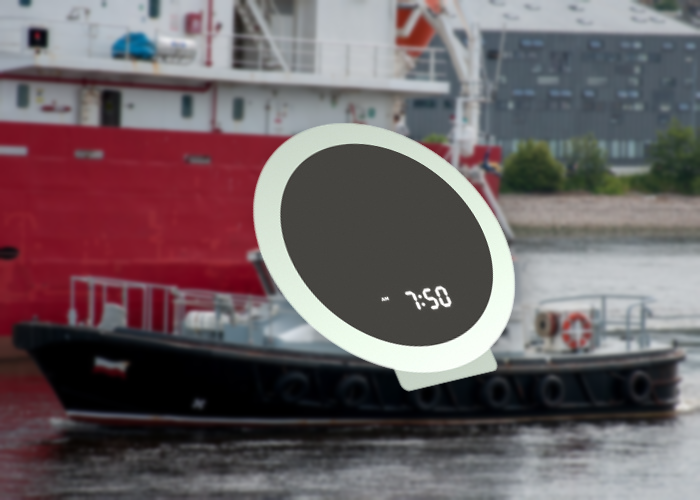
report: 7,50
